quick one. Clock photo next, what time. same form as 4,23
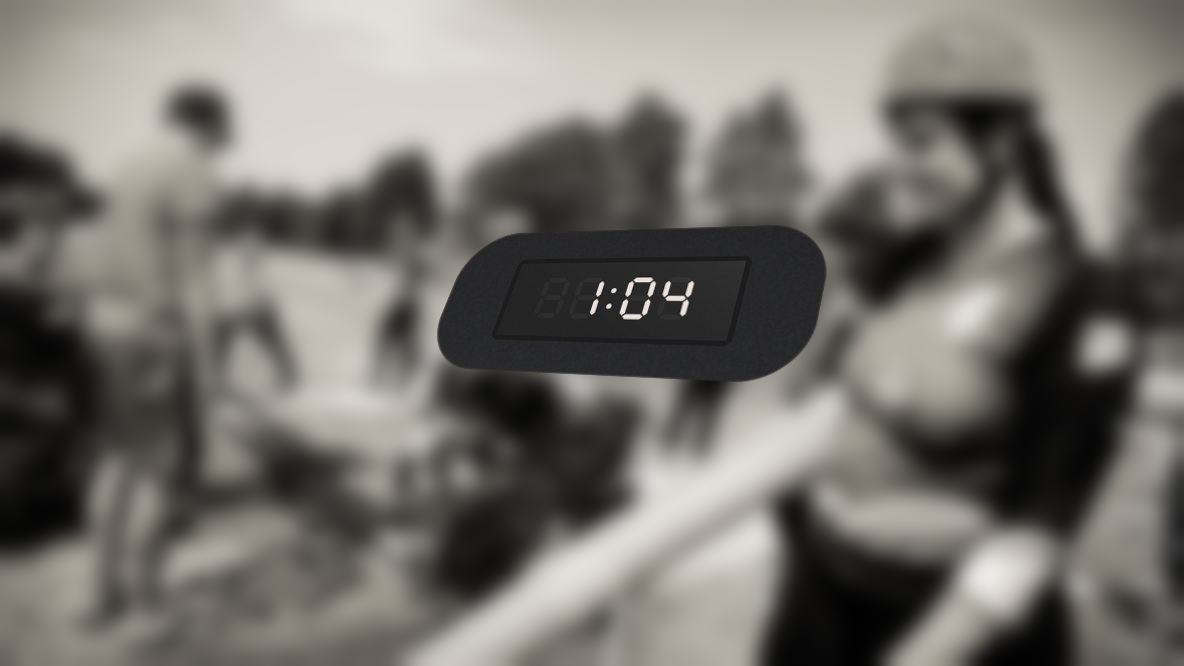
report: 1,04
